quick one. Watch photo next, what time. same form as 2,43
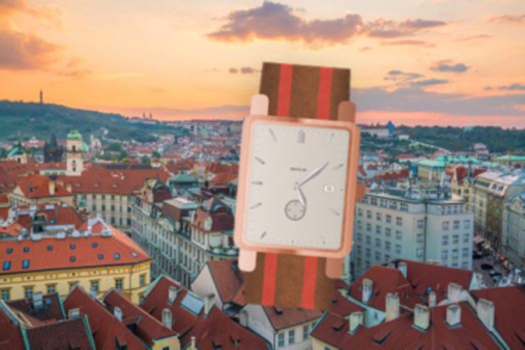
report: 5,08
